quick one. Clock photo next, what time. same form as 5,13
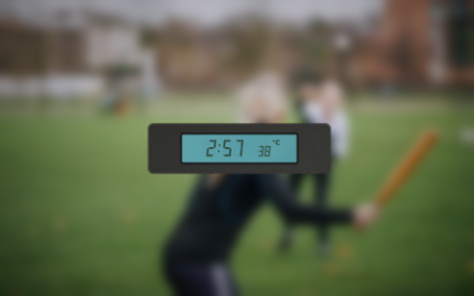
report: 2,57
